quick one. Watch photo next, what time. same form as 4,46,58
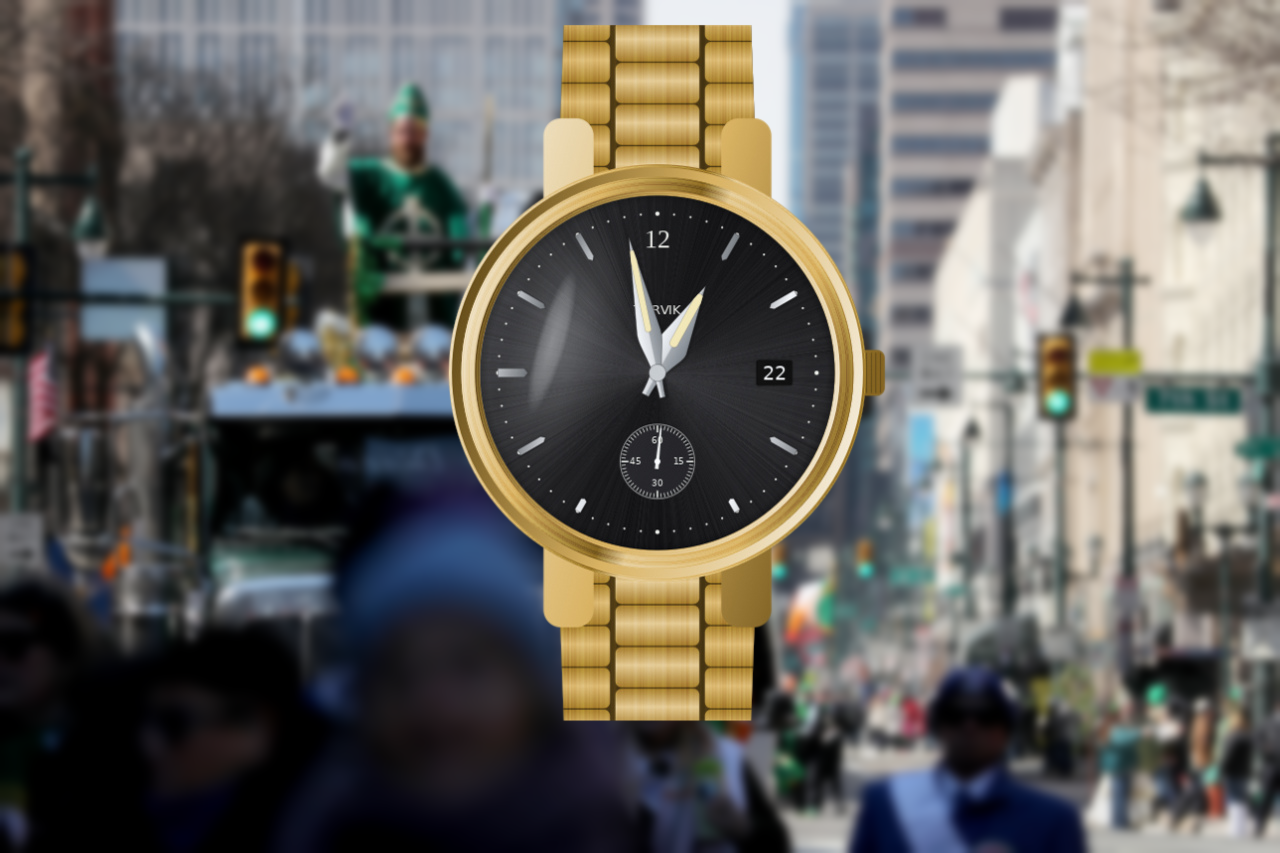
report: 12,58,01
